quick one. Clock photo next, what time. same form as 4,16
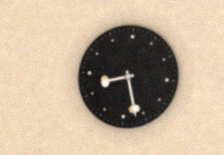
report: 8,27
